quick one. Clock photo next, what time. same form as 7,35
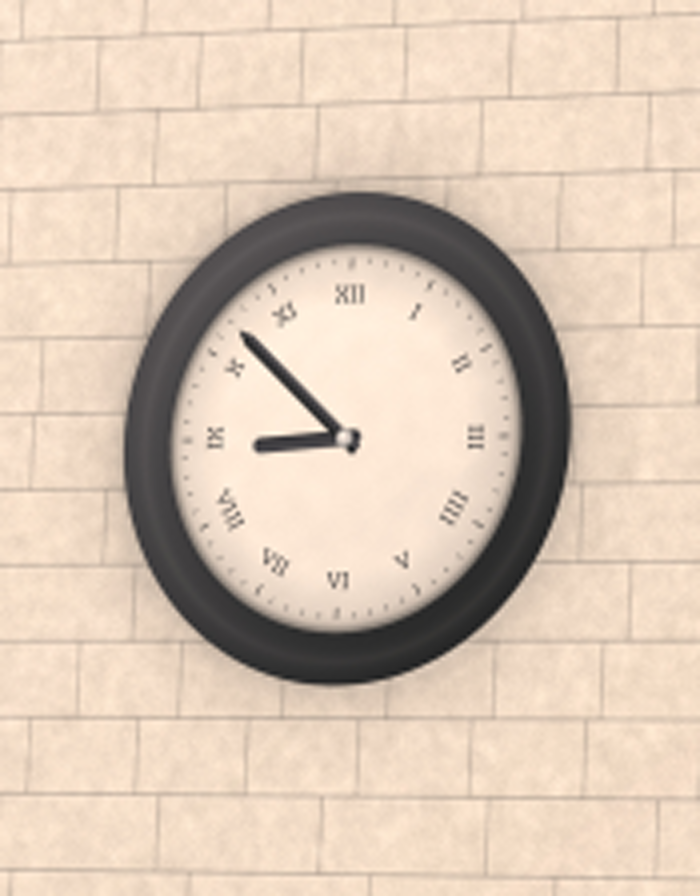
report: 8,52
